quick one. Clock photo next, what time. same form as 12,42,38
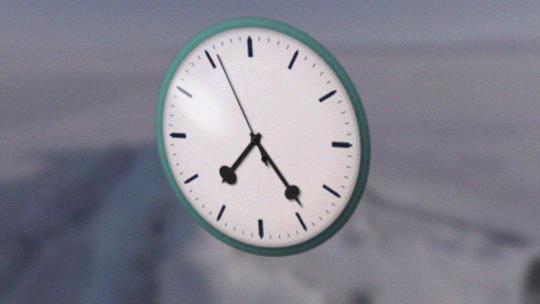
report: 7,23,56
